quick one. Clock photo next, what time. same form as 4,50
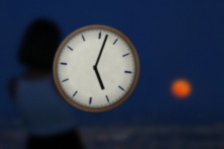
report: 5,02
